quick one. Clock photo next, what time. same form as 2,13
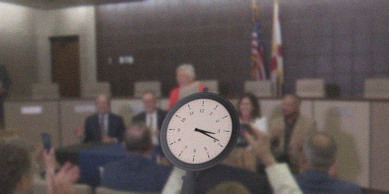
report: 3,19
